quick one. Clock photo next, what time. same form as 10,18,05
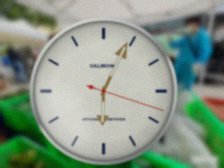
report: 6,04,18
